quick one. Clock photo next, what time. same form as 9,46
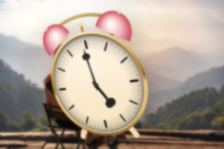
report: 4,59
